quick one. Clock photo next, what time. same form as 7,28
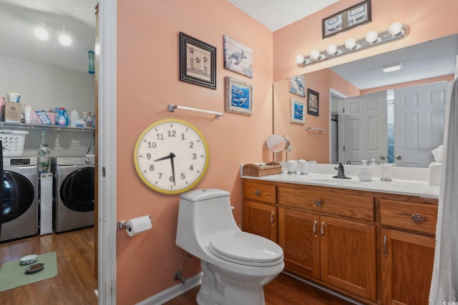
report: 8,29
